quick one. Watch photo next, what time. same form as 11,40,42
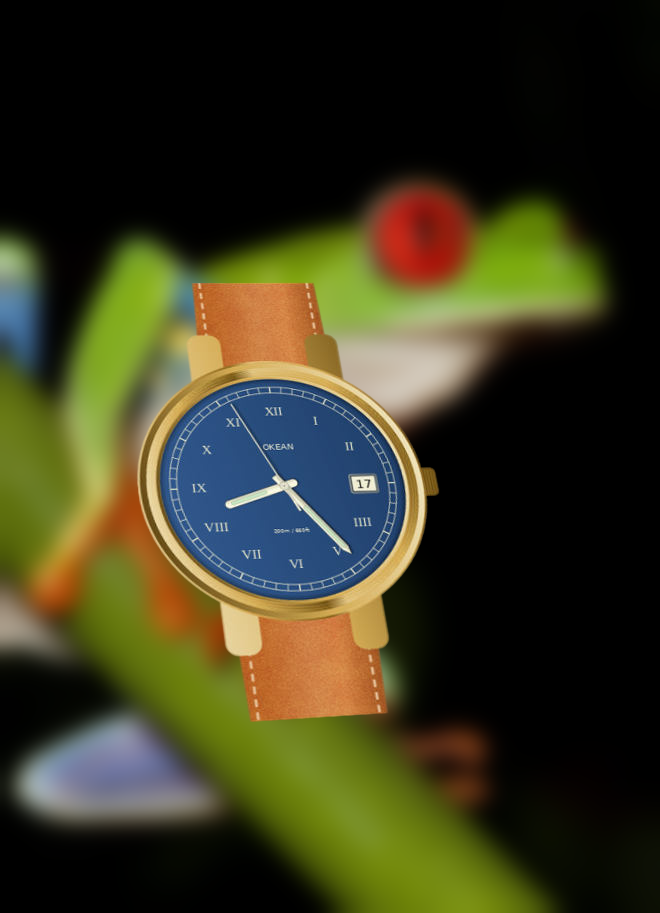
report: 8,23,56
